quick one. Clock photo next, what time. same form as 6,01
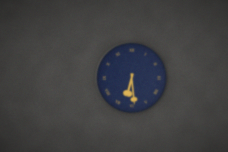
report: 6,29
